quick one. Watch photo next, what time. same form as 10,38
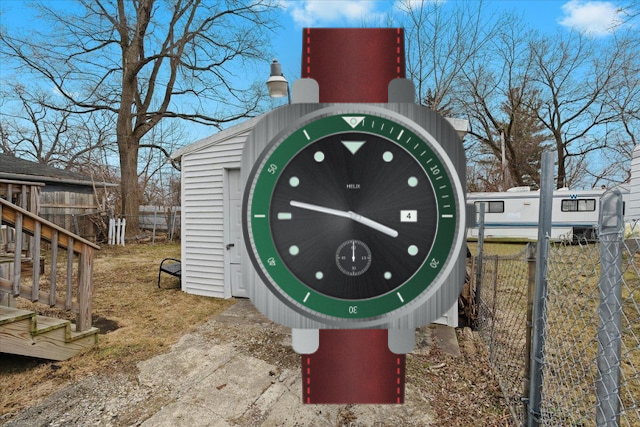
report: 3,47
